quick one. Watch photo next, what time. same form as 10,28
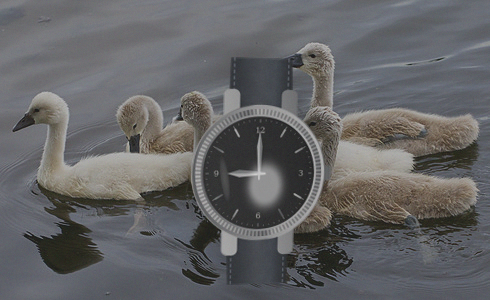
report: 9,00
